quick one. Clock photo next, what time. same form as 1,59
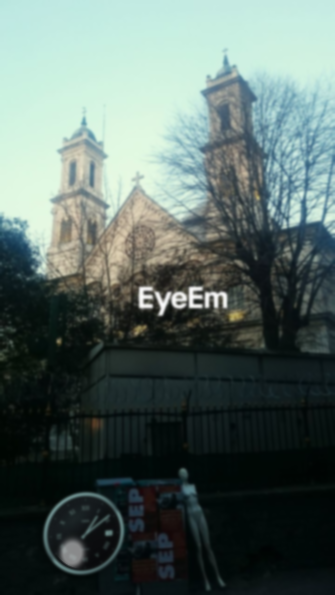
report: 1,09
